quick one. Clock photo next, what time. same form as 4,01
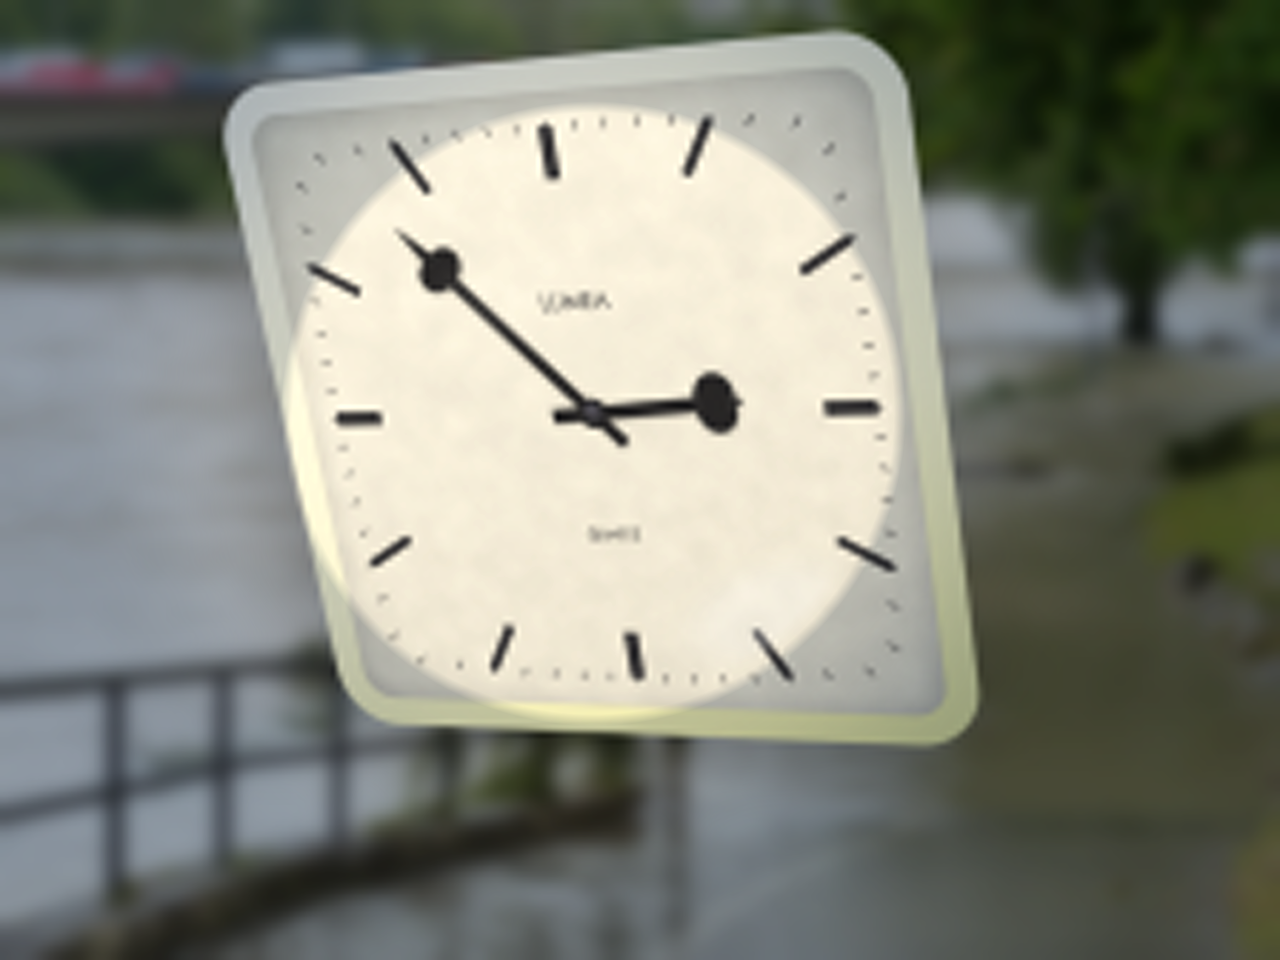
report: 2,53
